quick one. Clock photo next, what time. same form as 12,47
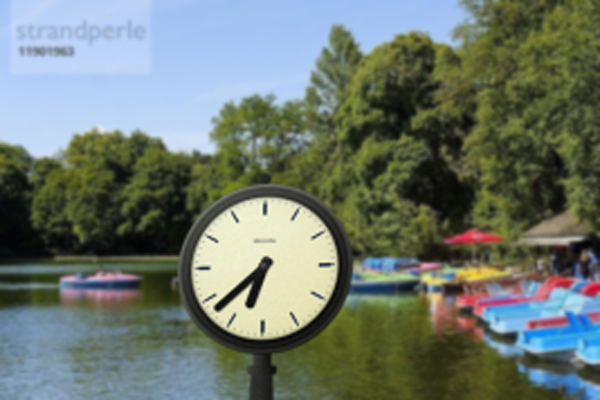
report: 6,38
